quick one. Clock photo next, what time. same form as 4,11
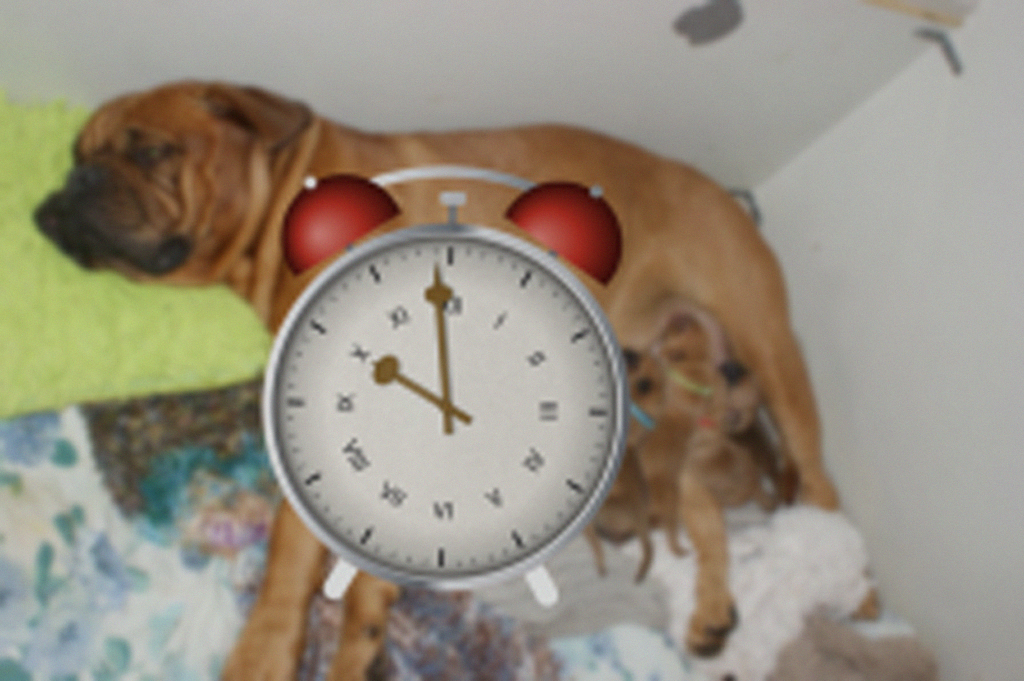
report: 9,59
